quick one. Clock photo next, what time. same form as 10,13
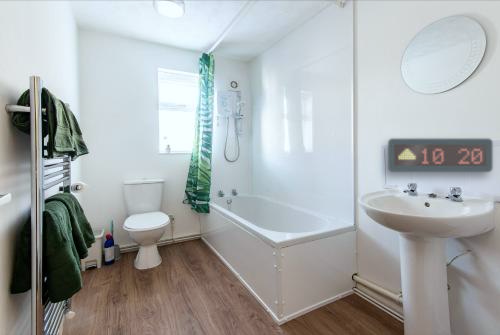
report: 10,20
